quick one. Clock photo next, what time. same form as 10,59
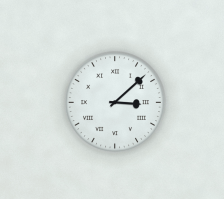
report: 3,08
